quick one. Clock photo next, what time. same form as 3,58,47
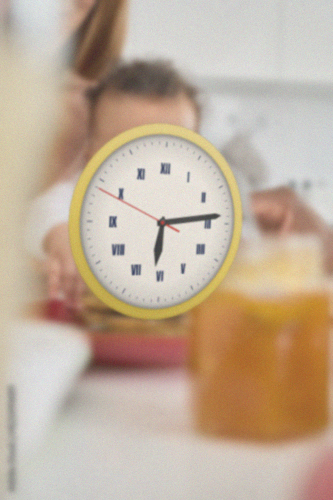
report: 6,13,49
